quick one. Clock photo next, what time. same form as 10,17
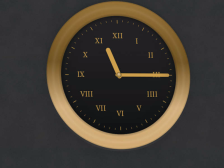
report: 11,15
